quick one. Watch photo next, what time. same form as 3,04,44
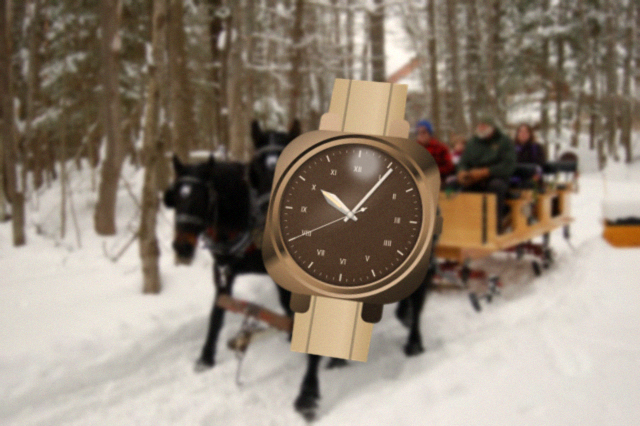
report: 10,05,40
